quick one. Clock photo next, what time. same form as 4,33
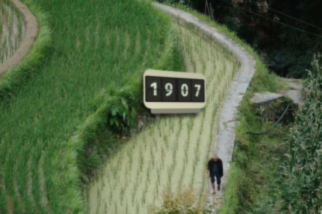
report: 19,07
